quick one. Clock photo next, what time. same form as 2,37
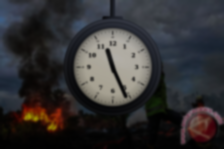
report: 11,26
